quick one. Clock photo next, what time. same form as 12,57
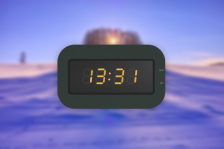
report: 13,31
